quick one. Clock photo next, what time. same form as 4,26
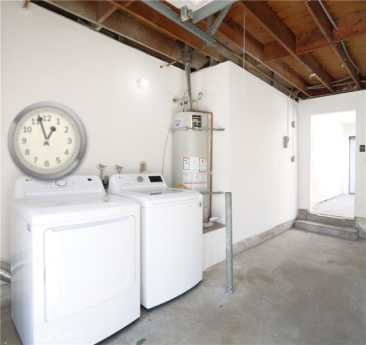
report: 12,57
